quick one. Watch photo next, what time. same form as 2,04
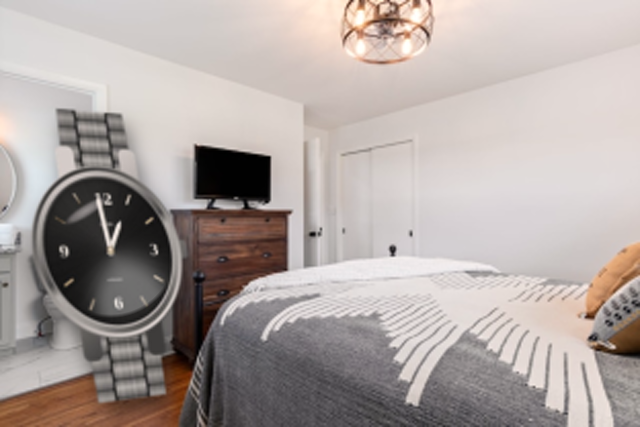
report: 12,59
